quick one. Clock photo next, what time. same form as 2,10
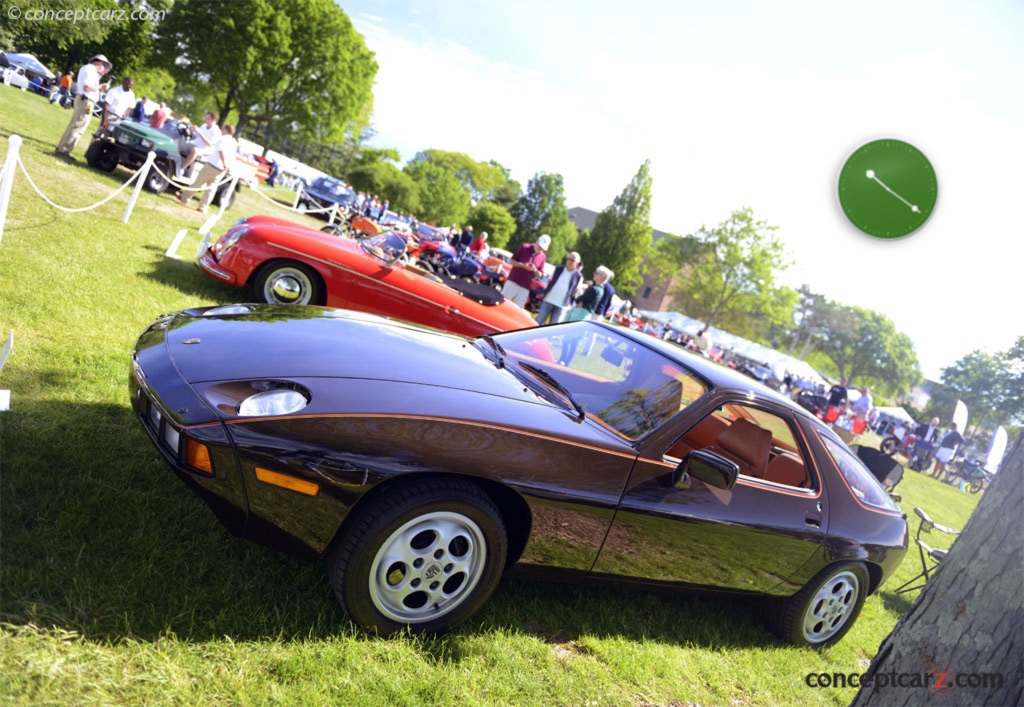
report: 10,21
